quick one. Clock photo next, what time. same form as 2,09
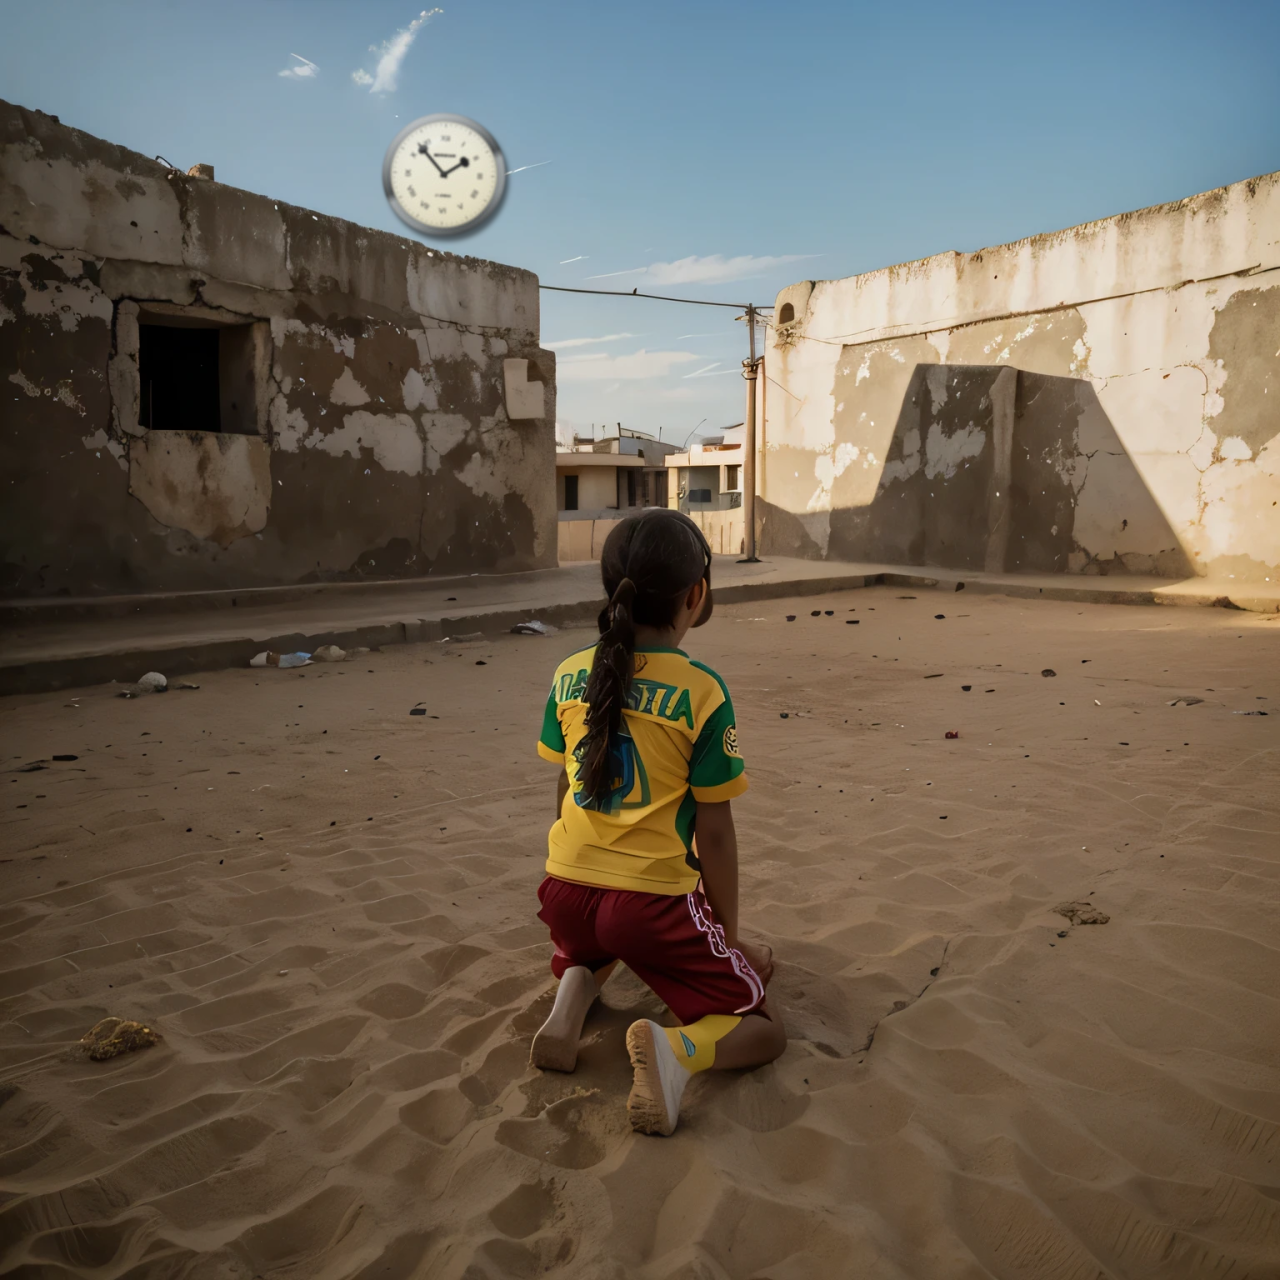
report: 1,53
